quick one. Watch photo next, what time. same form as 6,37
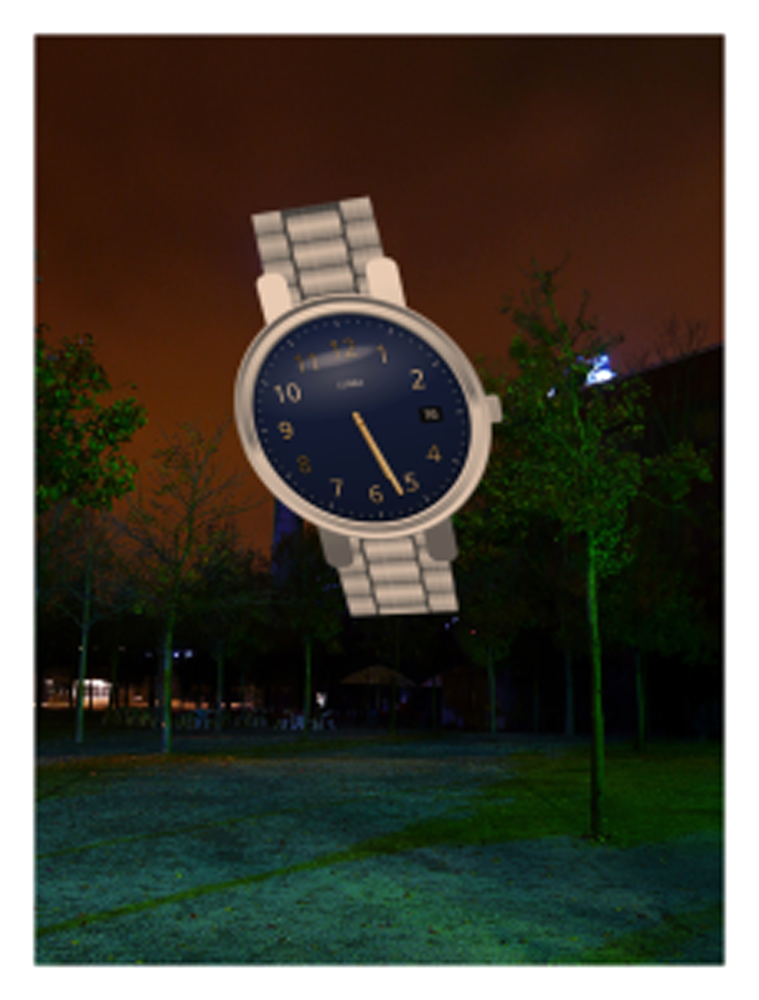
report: 5,27
